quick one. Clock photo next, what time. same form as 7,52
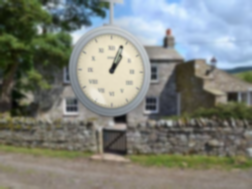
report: 1,04
